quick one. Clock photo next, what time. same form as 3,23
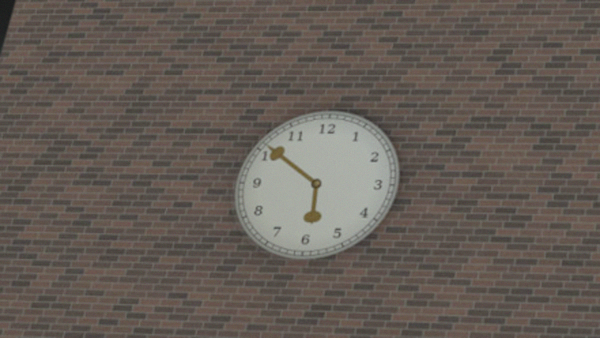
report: 5,51
